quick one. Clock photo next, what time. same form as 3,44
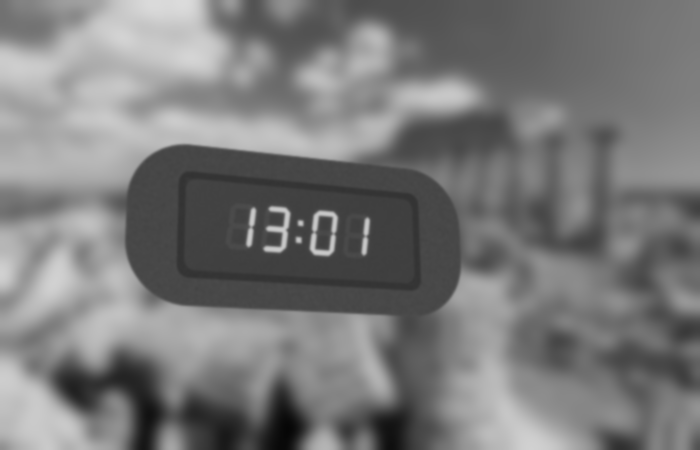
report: 13,01
